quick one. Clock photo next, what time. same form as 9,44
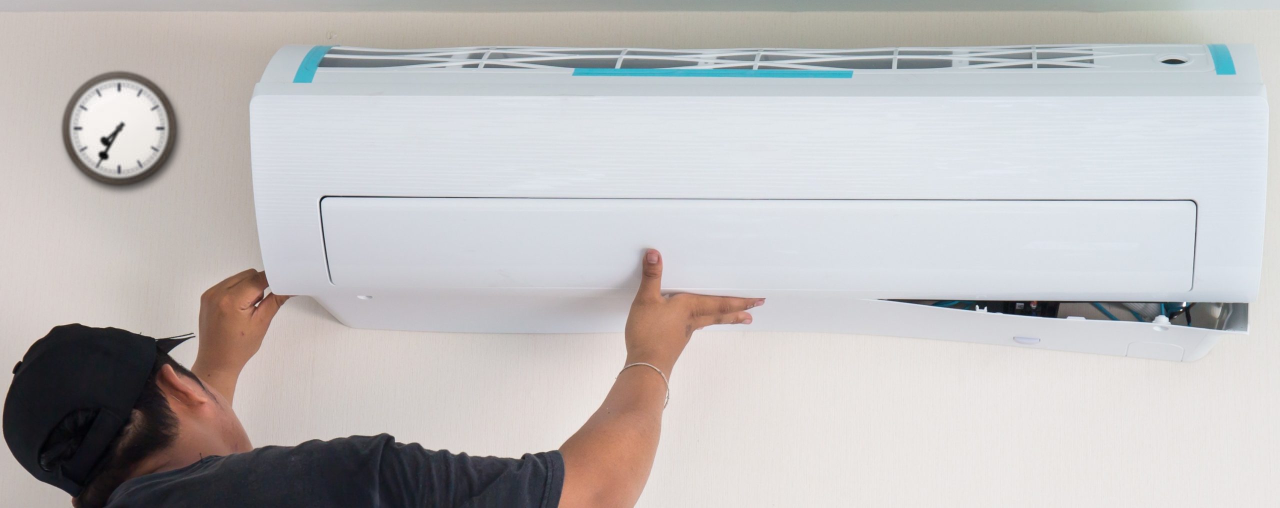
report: 7,35
